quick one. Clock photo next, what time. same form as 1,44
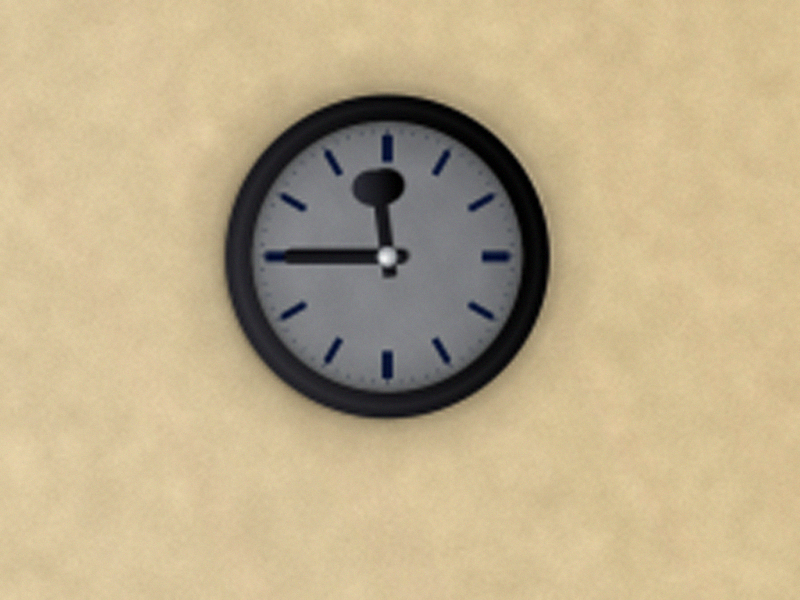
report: 11,45
